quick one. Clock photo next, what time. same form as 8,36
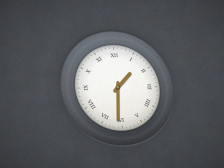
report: 1,31
